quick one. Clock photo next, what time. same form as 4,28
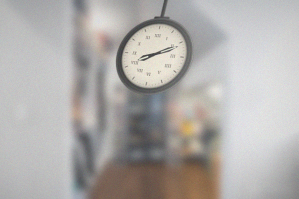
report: 8,11
